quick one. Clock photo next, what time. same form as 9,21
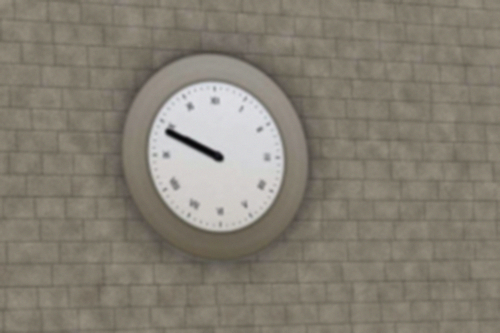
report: 9,49
